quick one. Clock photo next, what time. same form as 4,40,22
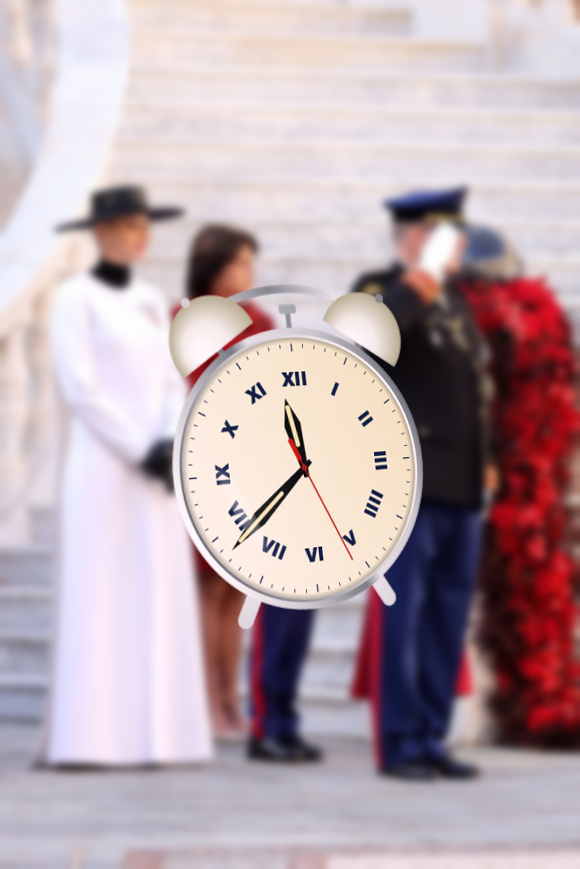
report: 11,38,26
